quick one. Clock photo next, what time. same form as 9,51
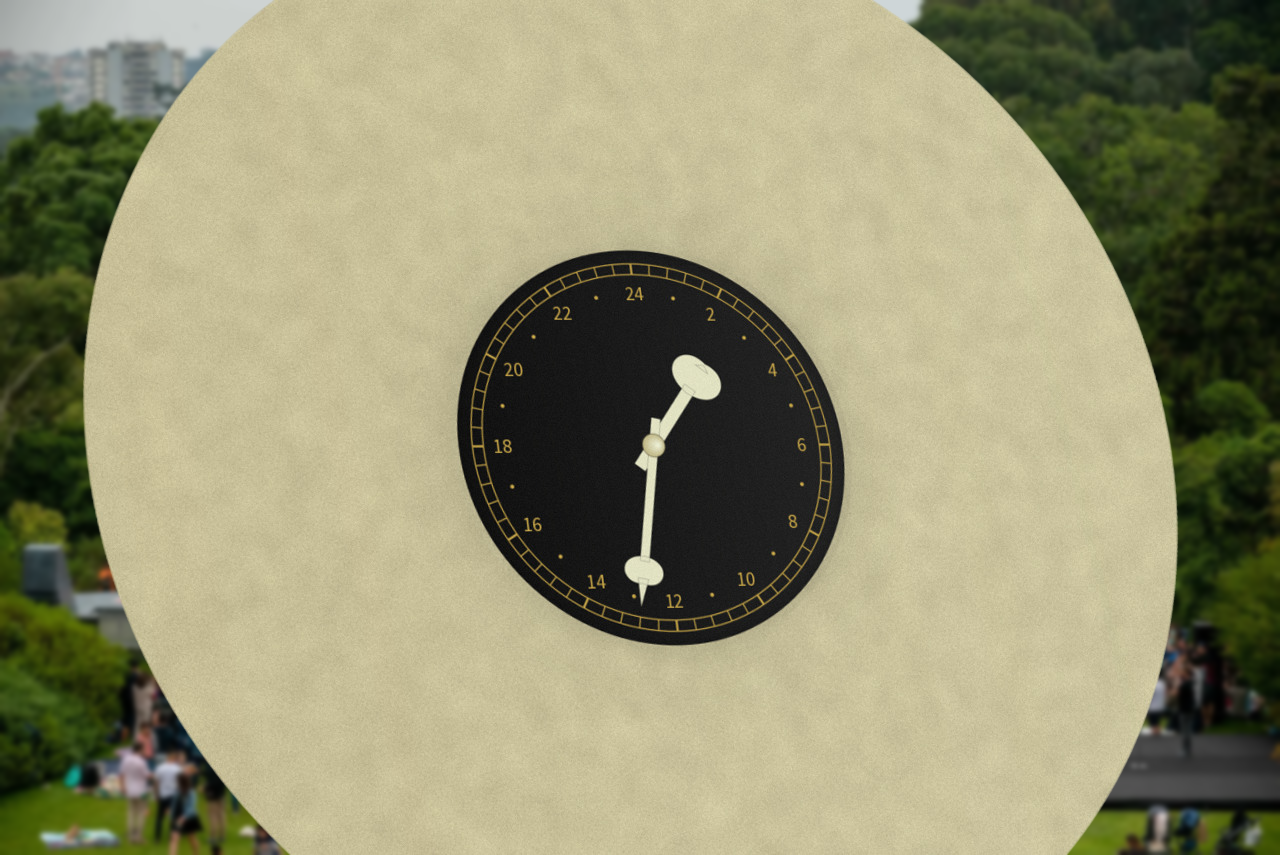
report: 2,32
